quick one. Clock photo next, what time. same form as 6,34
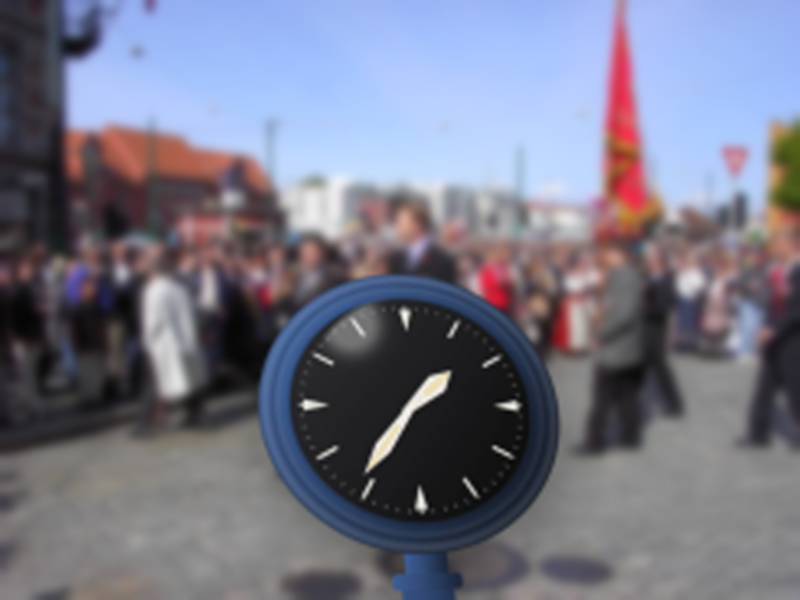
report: 1,36
